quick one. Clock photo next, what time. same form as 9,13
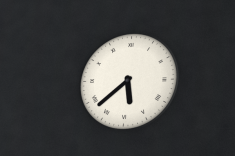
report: 5,38
